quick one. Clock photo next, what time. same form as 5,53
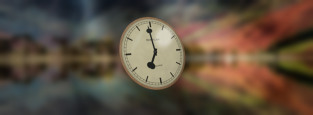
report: 6,59
